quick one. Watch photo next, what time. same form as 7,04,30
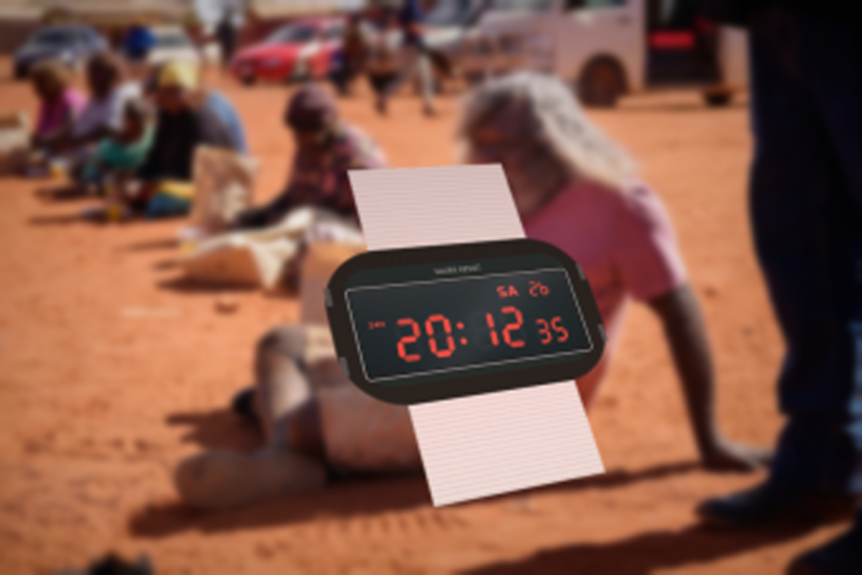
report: 20,12,35
